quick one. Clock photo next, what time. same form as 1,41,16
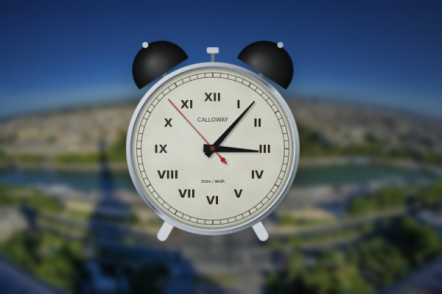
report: 3,06,53
